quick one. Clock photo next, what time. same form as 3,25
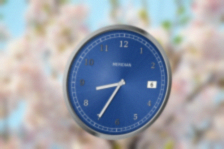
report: 8,35
